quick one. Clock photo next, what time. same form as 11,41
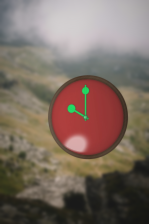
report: 10,00
